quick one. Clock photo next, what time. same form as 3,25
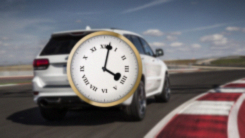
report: 4,02
